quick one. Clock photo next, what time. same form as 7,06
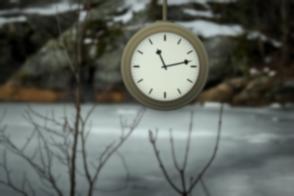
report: 11,13
